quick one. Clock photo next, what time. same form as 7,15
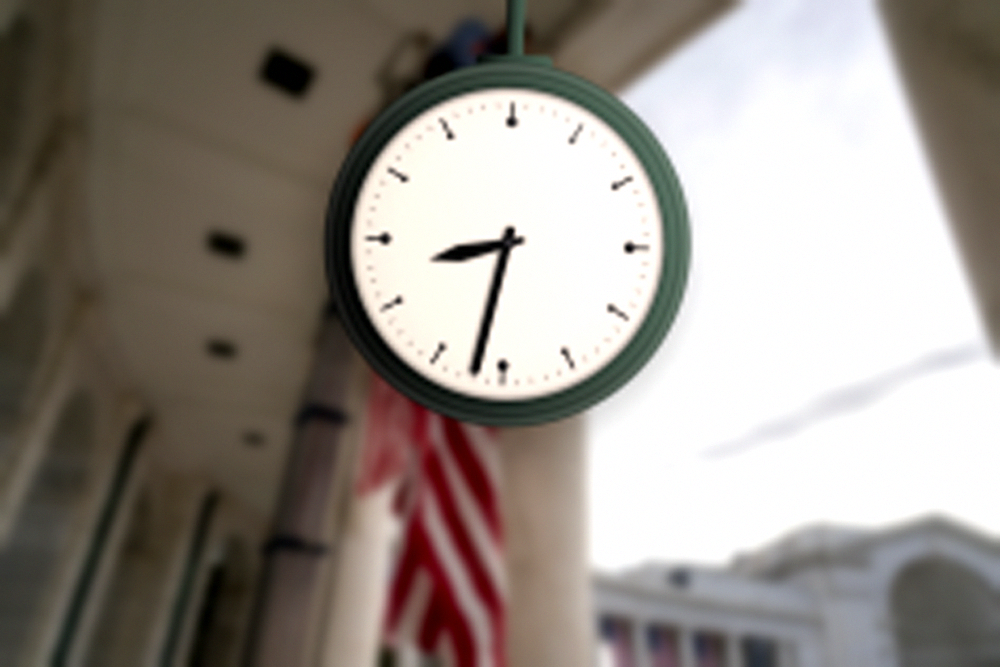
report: 8,32
